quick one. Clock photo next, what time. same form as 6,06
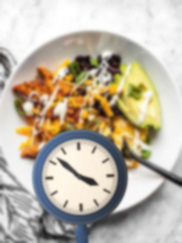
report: 3,52
